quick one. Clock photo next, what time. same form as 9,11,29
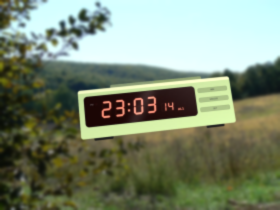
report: 23,03,14
